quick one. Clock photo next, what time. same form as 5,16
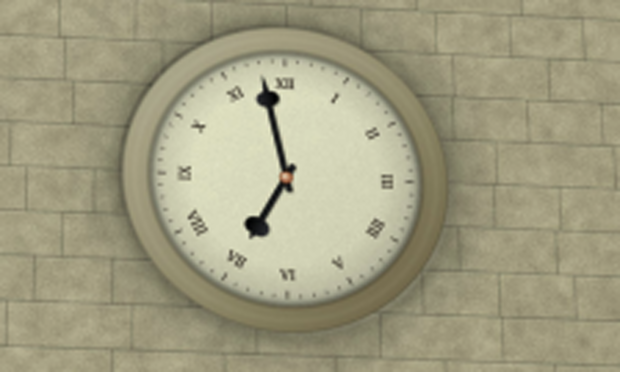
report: 6,58
